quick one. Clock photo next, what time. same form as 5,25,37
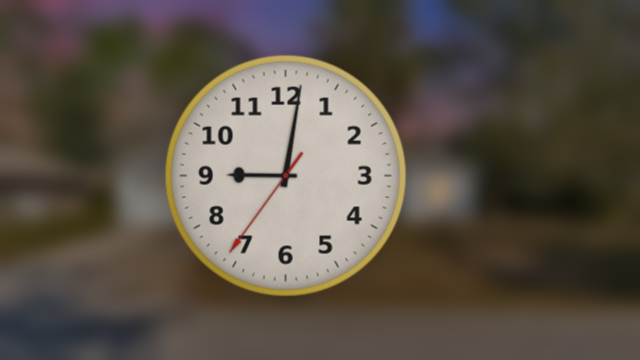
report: 9,01,36
